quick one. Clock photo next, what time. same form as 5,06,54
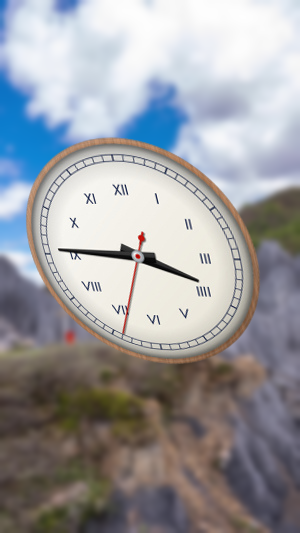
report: 3,45,34
